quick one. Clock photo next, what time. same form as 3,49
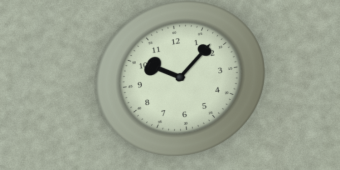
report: 10,08
